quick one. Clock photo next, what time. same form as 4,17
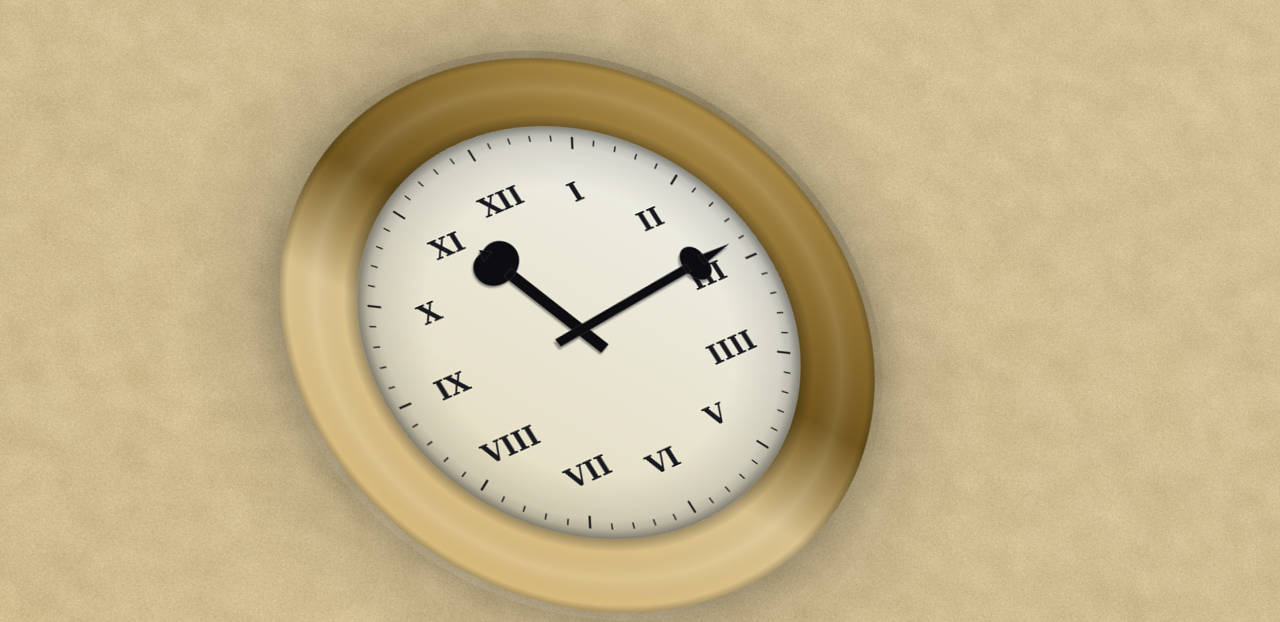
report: 11,14
